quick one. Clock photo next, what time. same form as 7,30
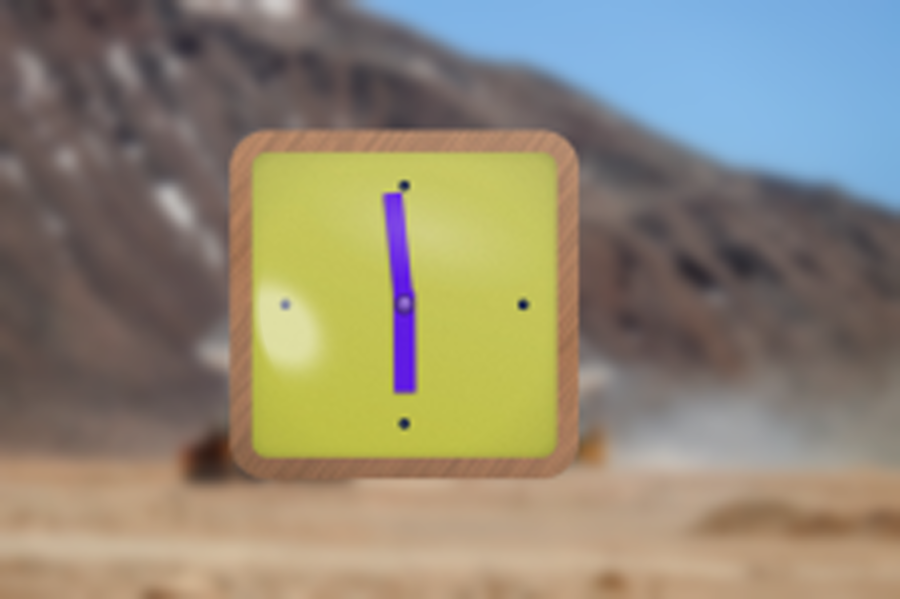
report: 5,59
